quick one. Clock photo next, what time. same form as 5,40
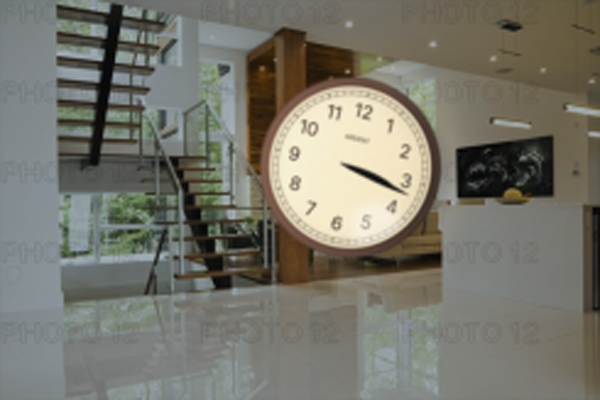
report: 3,17
